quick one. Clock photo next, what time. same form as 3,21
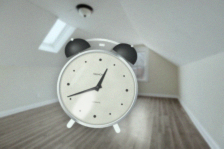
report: 12,41
